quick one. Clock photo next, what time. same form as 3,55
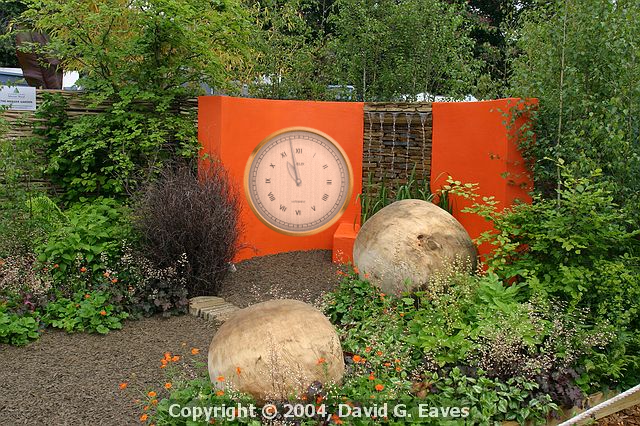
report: 10,58
